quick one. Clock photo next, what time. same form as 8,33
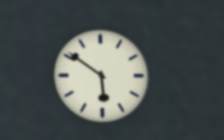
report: 5,51
